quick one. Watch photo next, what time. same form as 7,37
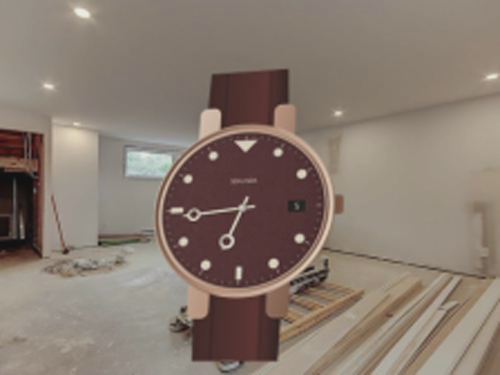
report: 6,44
